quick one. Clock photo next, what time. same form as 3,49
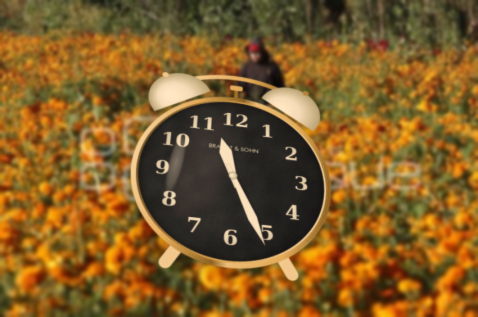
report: 11,26
